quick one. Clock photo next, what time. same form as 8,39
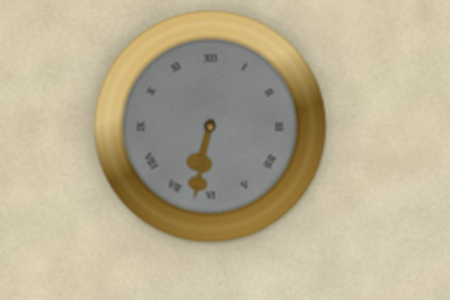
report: 6,32
